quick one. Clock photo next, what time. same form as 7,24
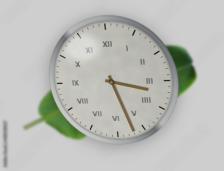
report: 3,27
